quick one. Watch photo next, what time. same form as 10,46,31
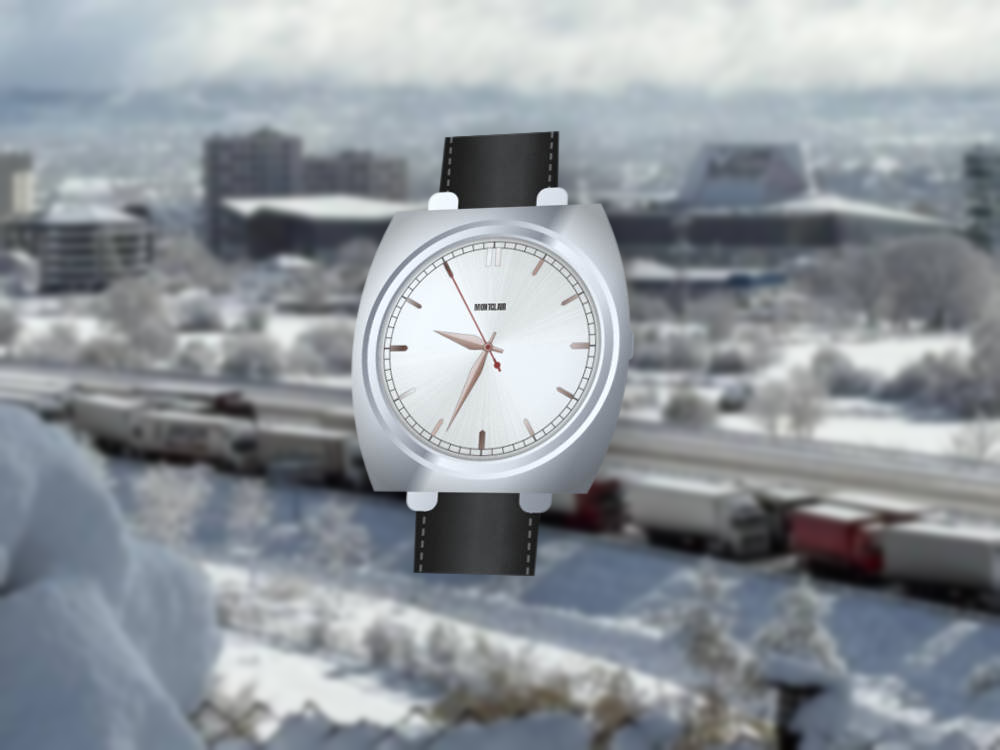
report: 9,33,55
